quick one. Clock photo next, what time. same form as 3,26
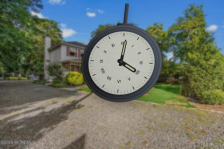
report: 4,01
